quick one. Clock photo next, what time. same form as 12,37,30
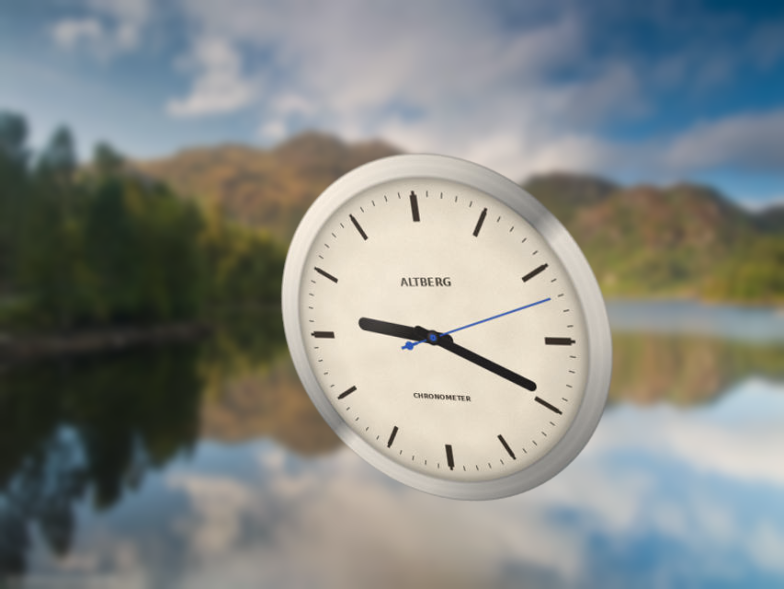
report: 9,19,12
